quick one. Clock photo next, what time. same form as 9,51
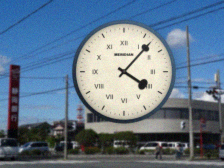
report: 4,07
